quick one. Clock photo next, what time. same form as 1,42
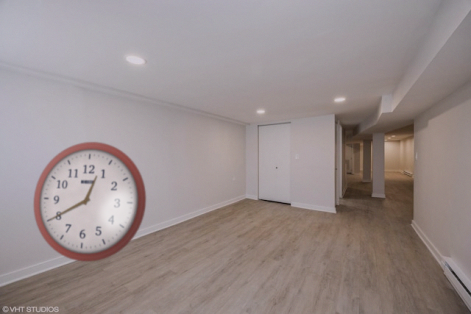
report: 12,40
